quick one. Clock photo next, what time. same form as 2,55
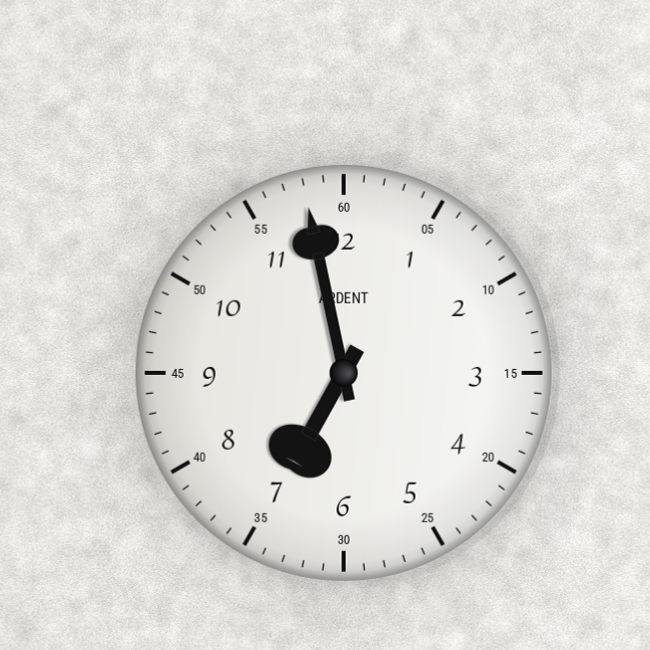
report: 6,58
